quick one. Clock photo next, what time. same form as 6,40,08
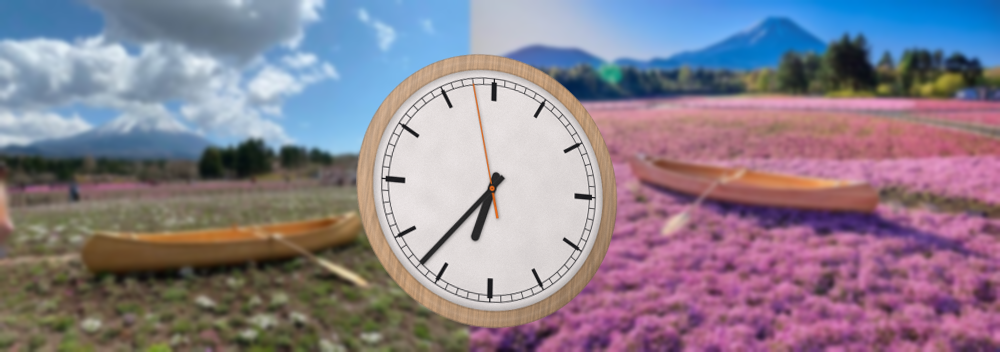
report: 6,36,58
